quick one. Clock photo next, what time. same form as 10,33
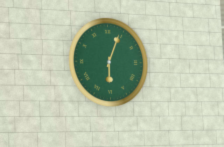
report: 6,04
